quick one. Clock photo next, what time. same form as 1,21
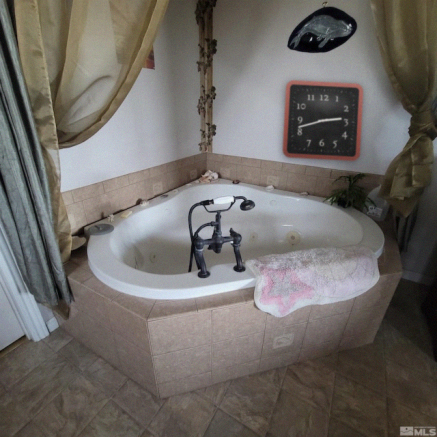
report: 2,42
